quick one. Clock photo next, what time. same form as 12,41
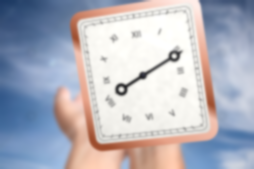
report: 8,11
